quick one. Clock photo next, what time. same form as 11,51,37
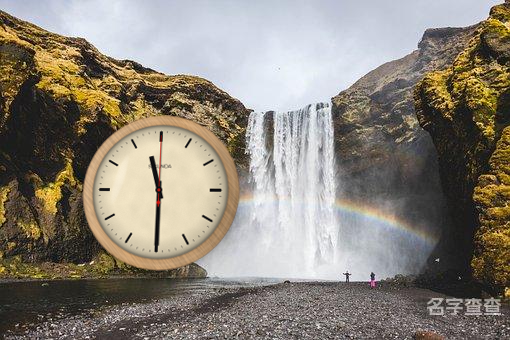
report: 11,30,00
